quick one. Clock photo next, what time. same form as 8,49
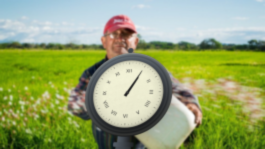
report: 1,05
